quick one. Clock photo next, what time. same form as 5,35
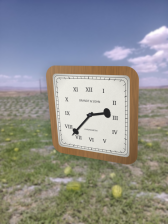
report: 2,37
